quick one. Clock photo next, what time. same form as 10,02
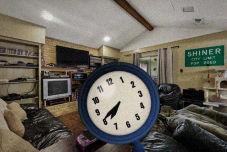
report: 7,41
